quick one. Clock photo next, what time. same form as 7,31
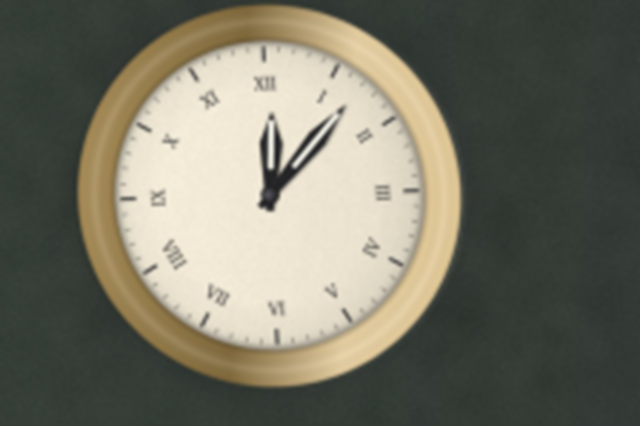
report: 12,07
